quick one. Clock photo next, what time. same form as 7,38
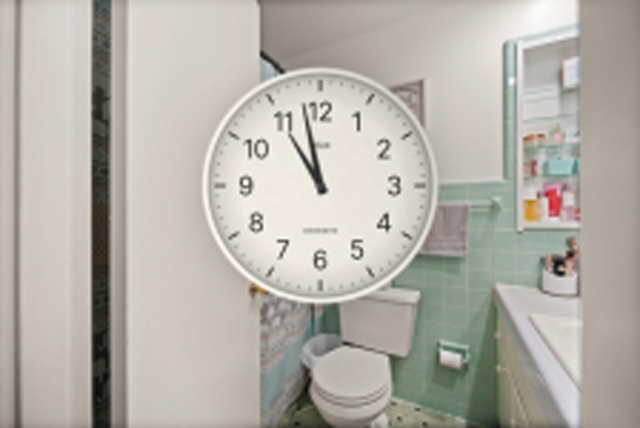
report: 10,58
